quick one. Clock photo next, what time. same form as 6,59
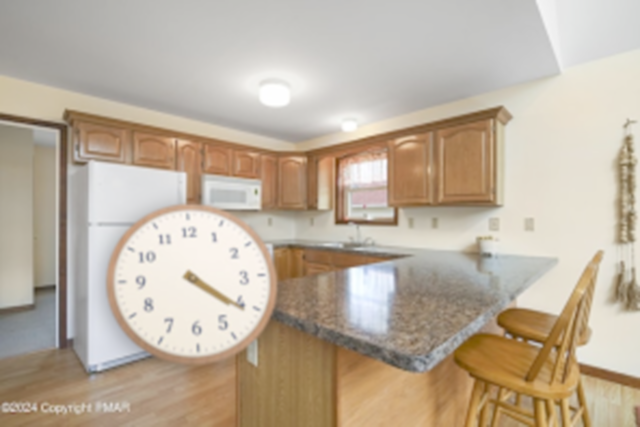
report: 4,21
